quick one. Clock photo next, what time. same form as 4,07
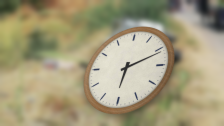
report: 6,11
